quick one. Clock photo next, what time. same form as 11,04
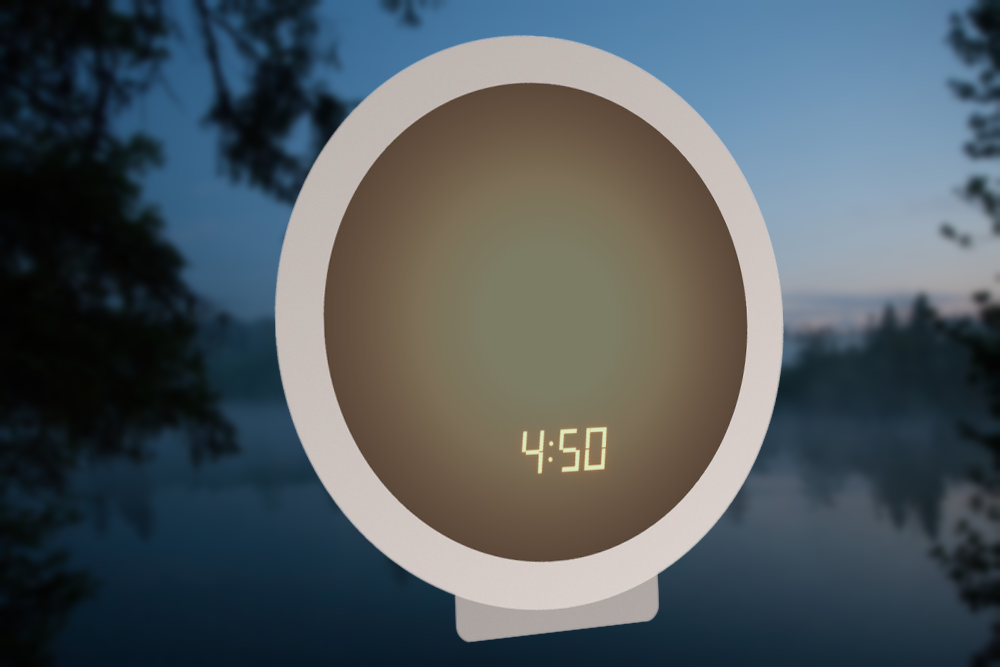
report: 4,50
